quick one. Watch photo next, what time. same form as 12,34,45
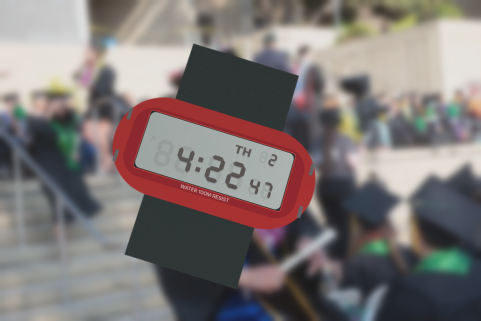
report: 4,22,47
